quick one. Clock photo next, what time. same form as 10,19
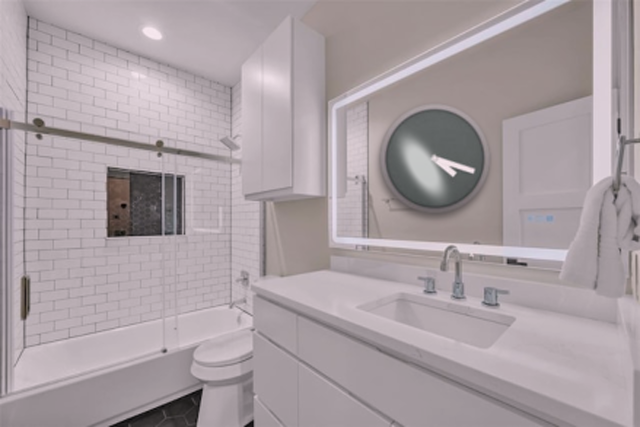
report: 4,18
